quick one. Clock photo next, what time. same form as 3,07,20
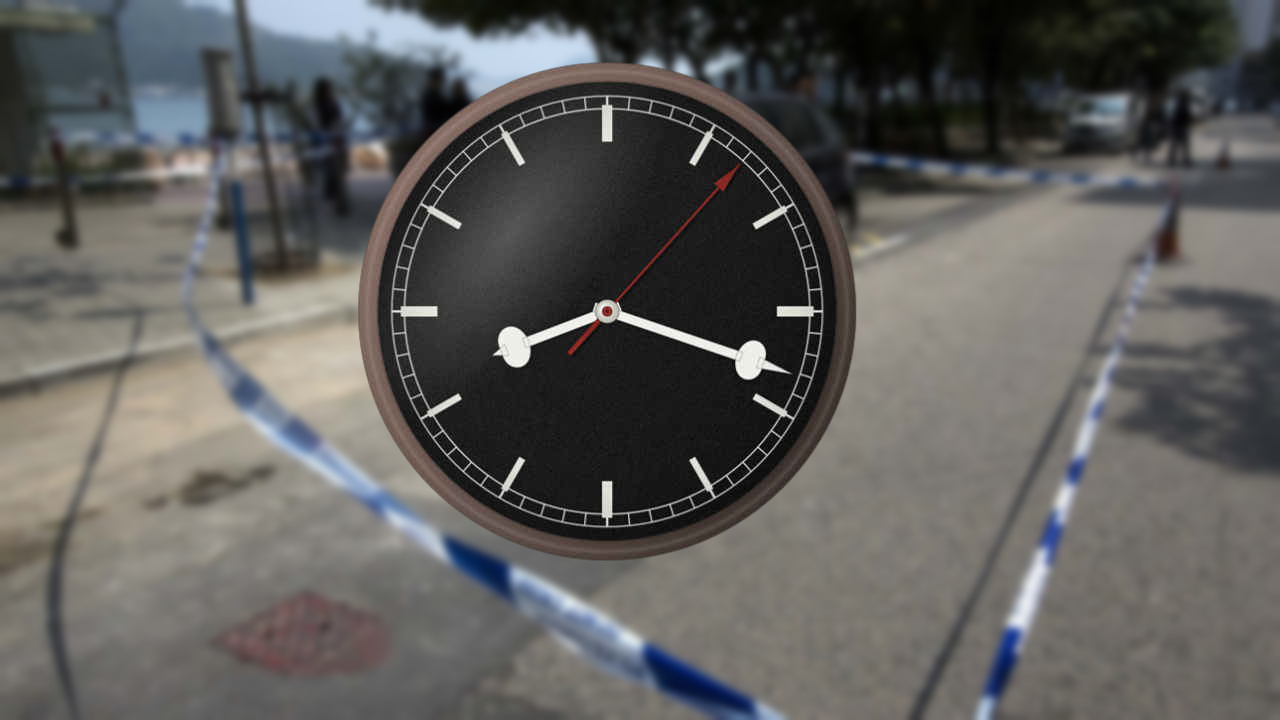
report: 8,18,07
